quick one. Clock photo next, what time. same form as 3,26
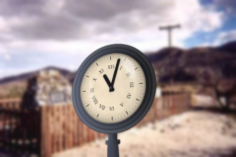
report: 11,03
